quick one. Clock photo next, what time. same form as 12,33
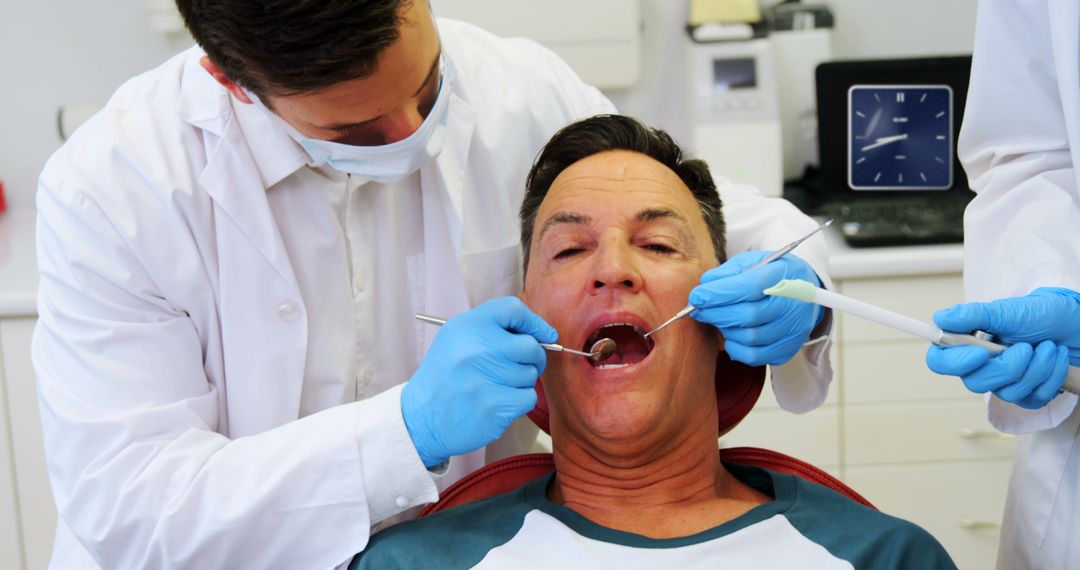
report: 8,42
